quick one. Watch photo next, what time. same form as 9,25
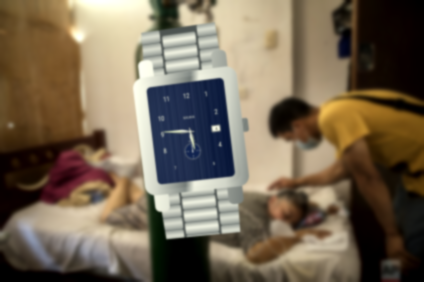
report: 5,46
